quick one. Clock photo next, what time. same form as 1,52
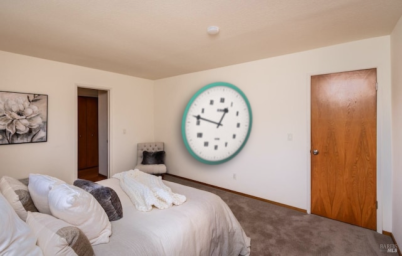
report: 12,47
